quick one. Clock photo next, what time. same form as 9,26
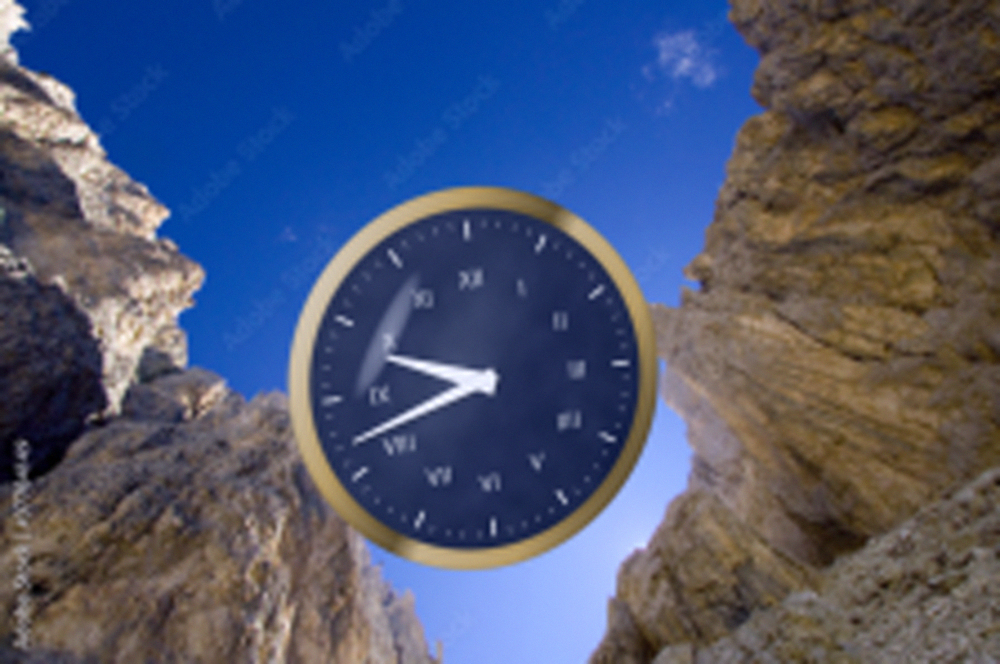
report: 9,42
